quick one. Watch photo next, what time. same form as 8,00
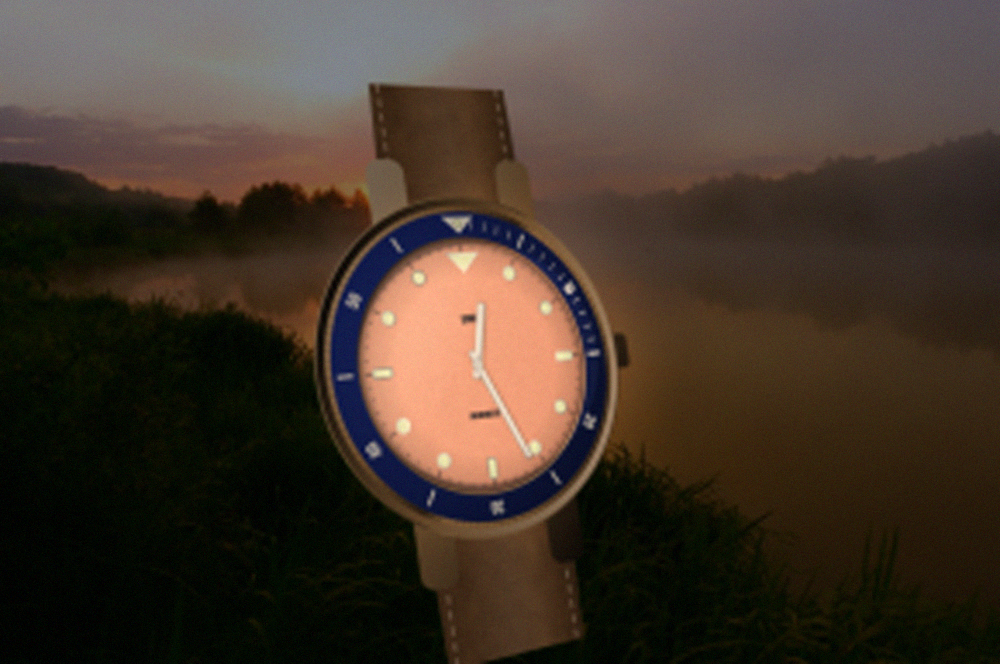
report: 12,26
